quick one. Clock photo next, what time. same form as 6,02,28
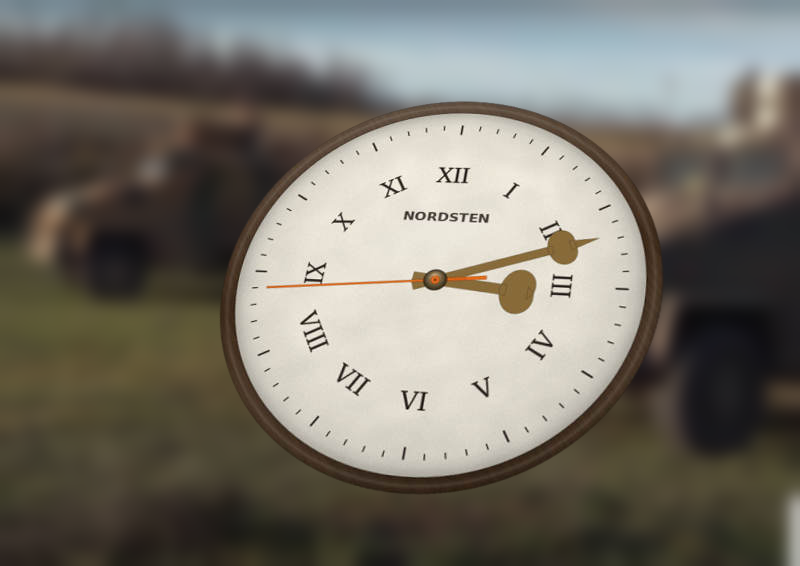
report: 3,11,44
